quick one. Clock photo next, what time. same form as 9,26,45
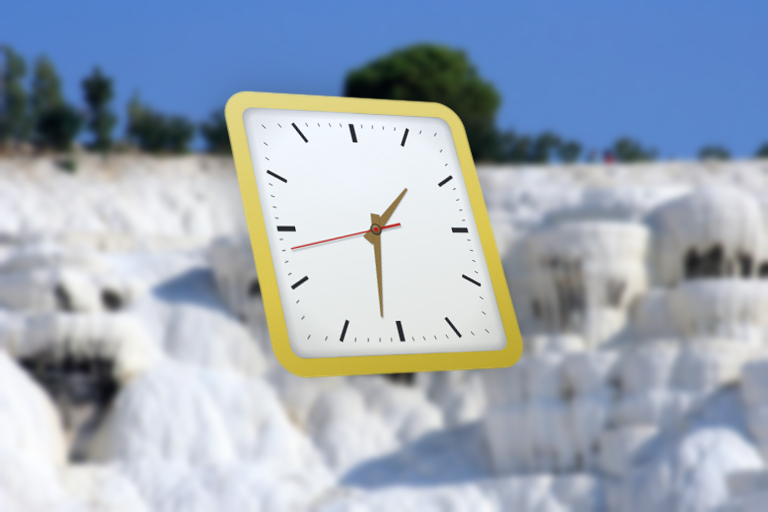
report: 1,31,43
